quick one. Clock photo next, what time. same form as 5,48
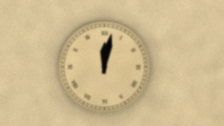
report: 12,02
